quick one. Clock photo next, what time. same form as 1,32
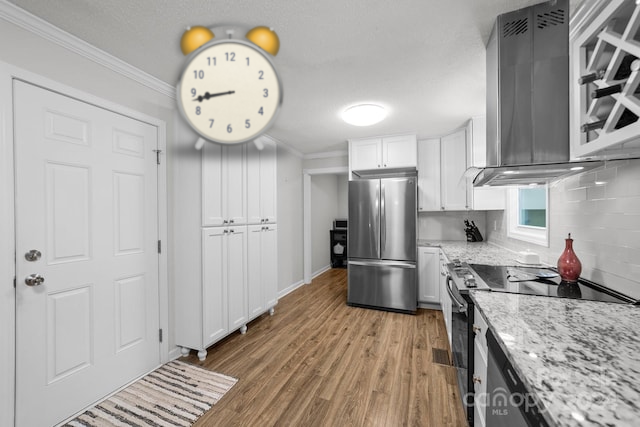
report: 8,43
